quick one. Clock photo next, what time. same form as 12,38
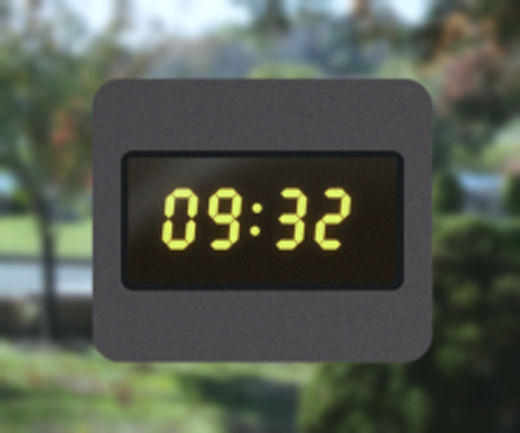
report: 9,32
